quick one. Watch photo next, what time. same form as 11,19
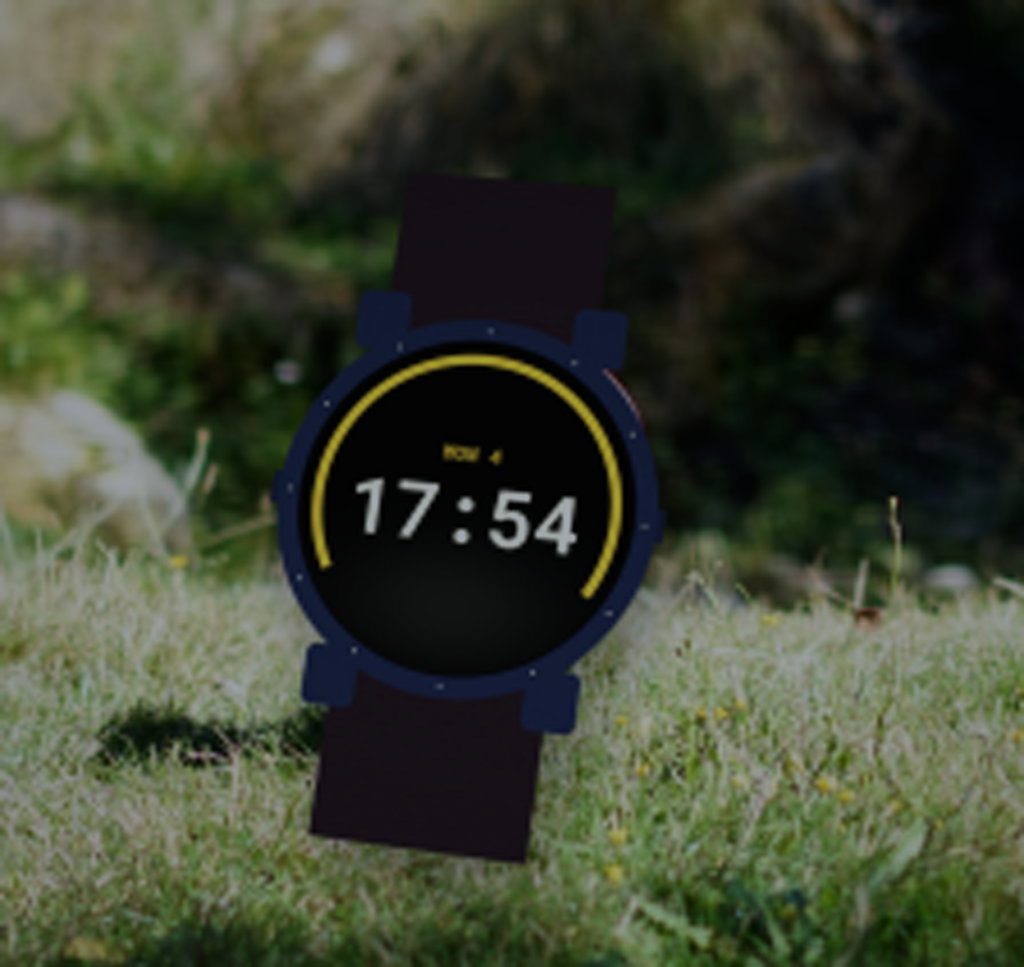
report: 17,54
